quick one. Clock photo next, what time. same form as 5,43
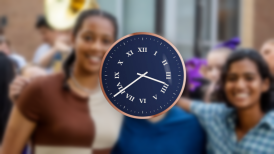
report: 3,39
